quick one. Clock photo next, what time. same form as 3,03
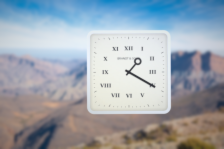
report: 1,20
